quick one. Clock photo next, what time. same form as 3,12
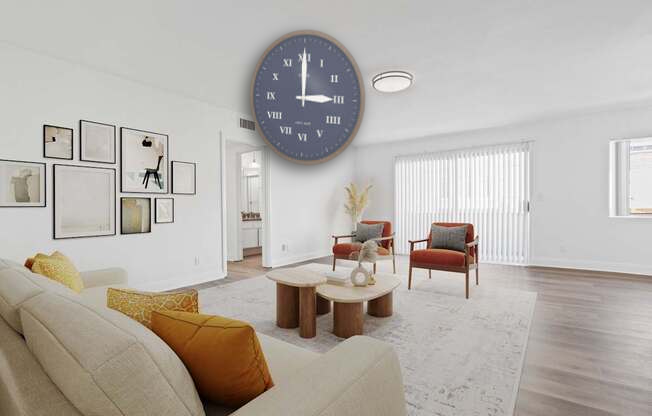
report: 3,00
